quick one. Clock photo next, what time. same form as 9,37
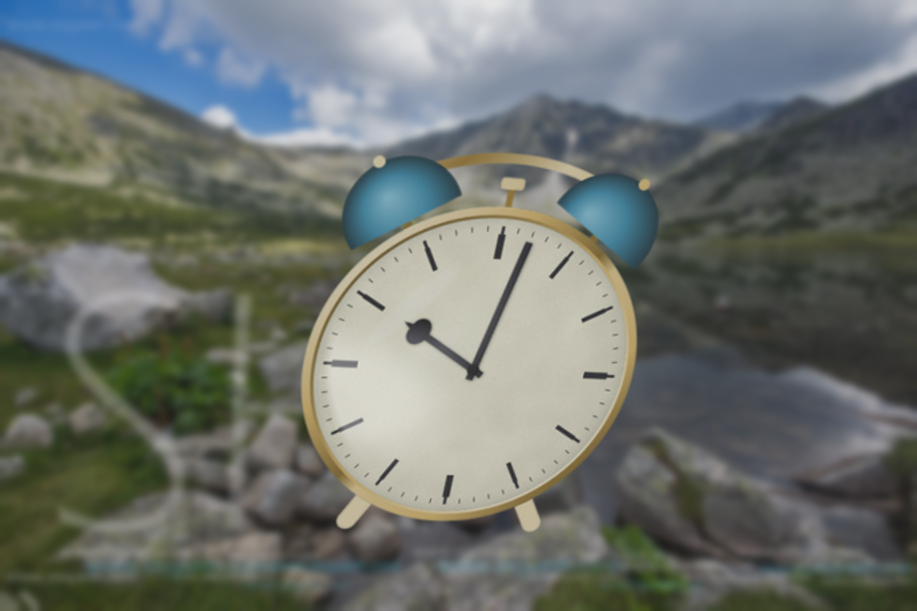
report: 10,02
